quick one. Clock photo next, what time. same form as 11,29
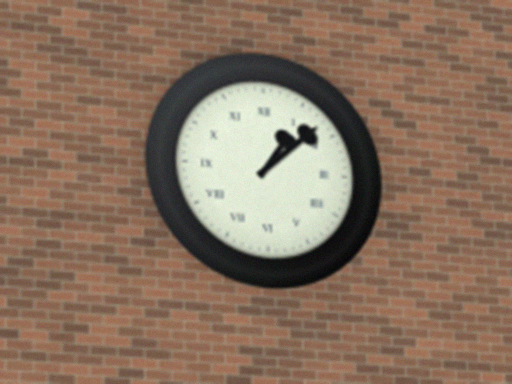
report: 1,08
